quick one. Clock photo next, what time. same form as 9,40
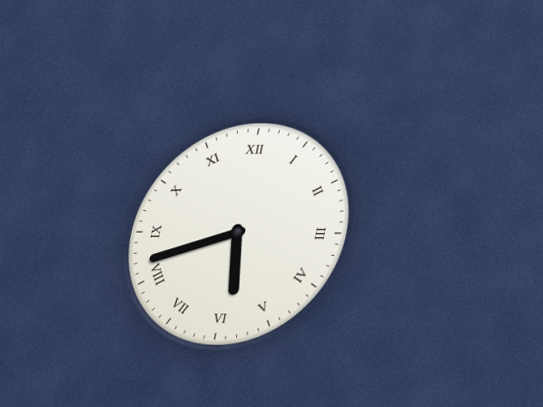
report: 5,42
